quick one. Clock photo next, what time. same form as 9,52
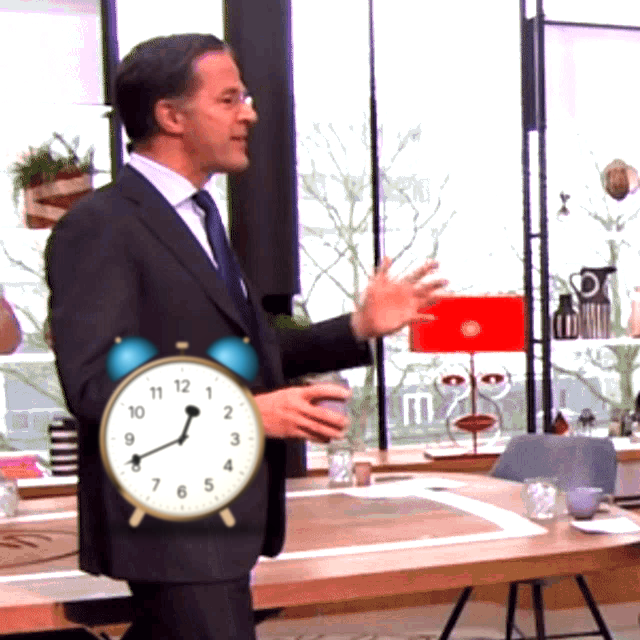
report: 12,41
